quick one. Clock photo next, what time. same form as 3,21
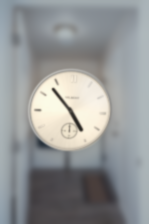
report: 4,53
